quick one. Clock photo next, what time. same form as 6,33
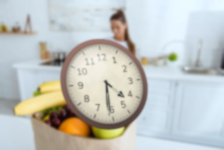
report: 4,31
